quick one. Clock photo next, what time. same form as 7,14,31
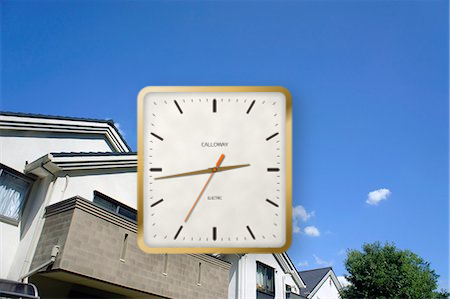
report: 2,43,35
